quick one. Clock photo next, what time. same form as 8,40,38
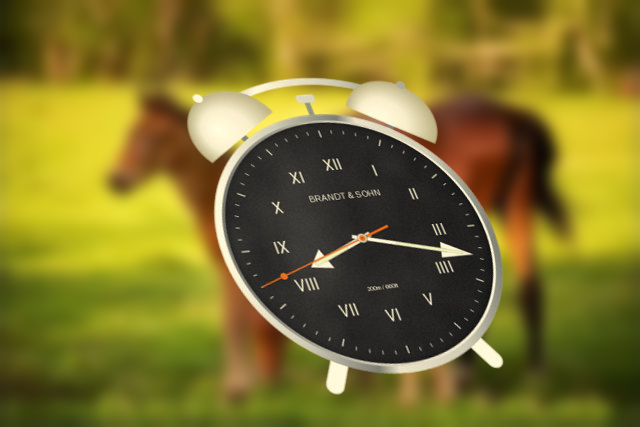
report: 8,17,42
